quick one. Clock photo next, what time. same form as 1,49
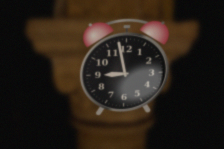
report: 8,58
